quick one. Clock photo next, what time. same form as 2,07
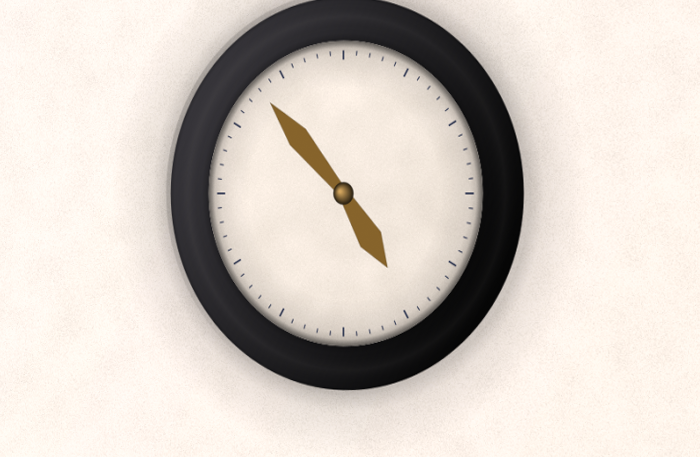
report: 4,53
